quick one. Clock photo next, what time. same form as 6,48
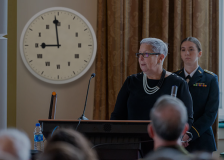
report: 8,59
